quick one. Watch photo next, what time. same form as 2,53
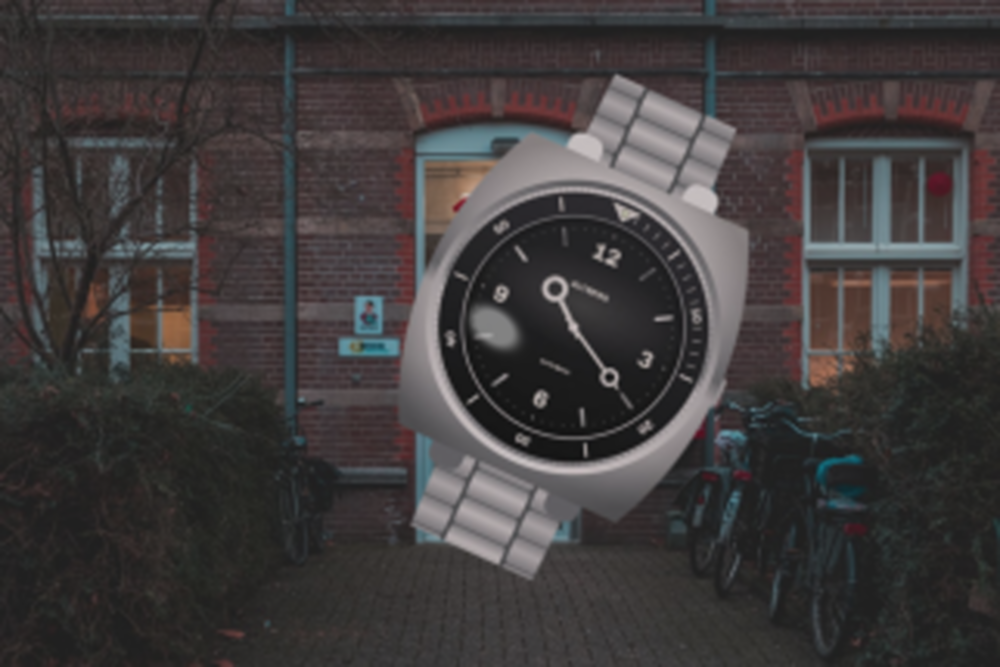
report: 10,20
